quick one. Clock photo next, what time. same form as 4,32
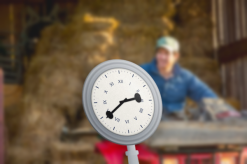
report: 2,39
